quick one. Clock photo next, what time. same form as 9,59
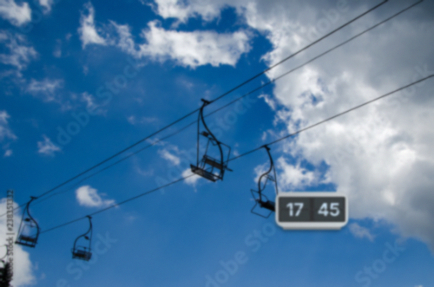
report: 17,45
